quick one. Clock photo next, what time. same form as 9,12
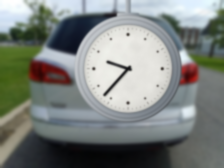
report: 9,37
